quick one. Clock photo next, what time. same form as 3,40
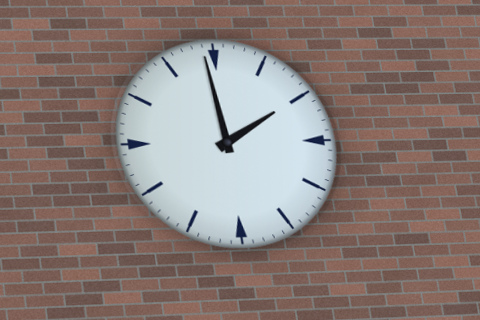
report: 1,59
